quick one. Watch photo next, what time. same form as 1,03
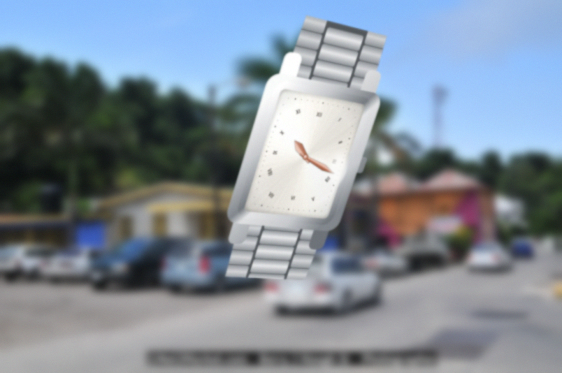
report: 10,18
